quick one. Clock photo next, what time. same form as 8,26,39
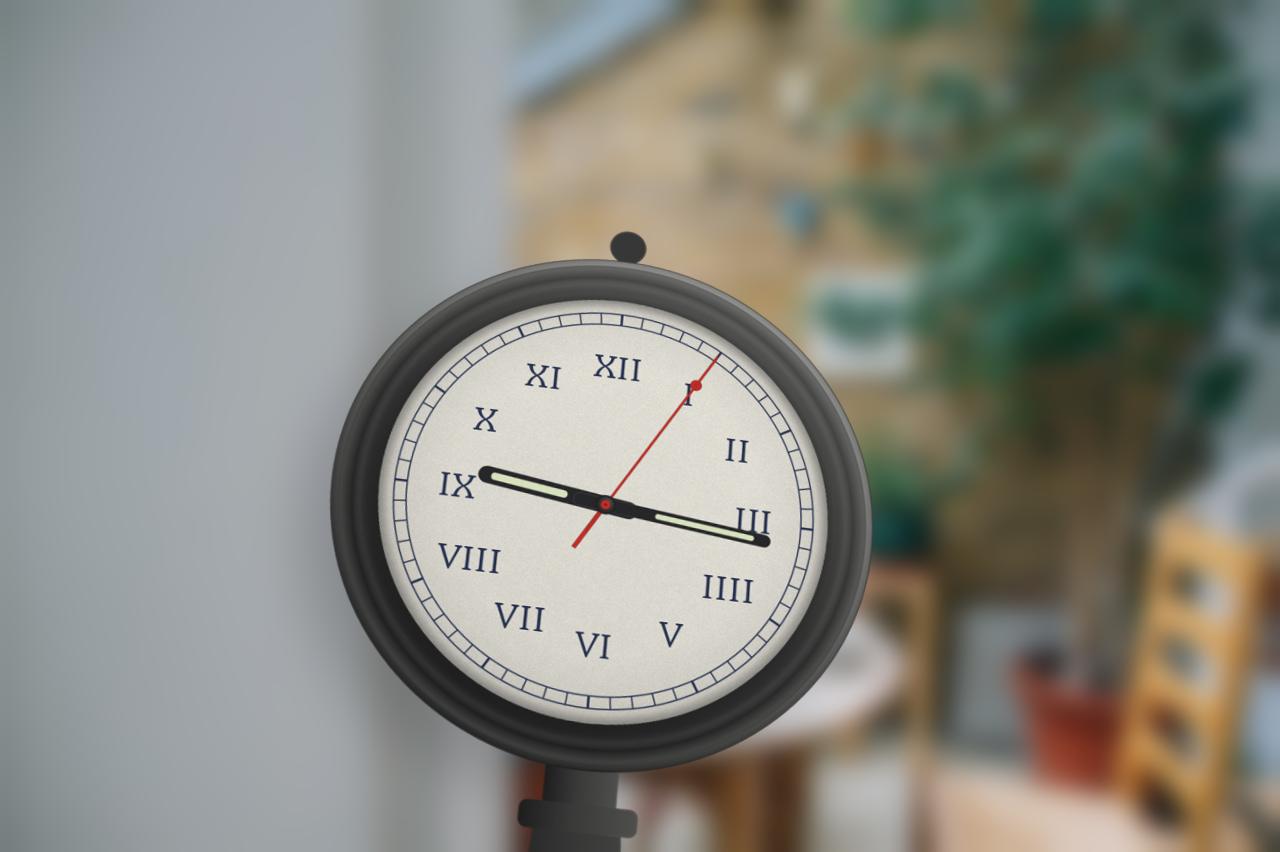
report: 9,16,05
